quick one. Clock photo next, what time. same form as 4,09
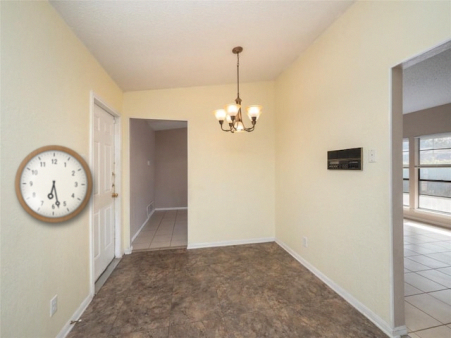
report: 6,28
